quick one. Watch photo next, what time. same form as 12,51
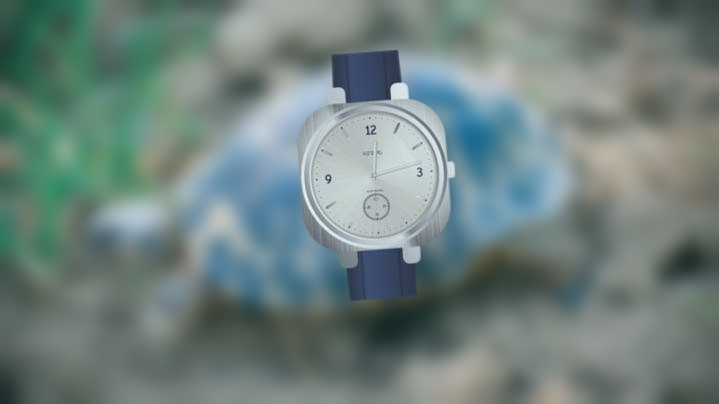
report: 12,13
